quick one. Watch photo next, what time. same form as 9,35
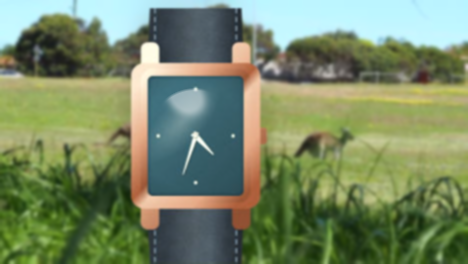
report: 4,33
